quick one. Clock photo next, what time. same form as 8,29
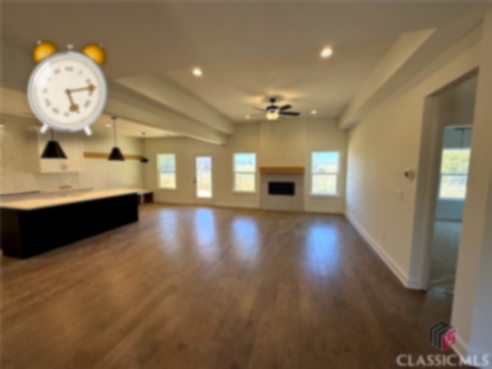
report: 5,13
